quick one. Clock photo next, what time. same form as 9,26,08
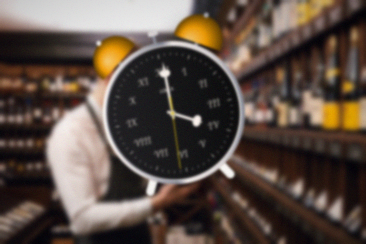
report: 4,00,31
